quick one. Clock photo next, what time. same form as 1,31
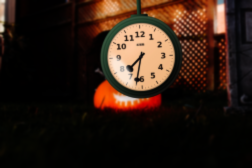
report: 7,32
